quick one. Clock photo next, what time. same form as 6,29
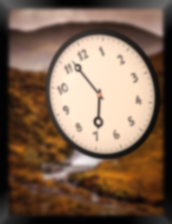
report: 6,57
